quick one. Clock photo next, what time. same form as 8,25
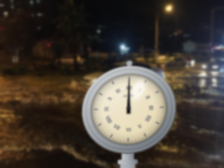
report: 12,00
